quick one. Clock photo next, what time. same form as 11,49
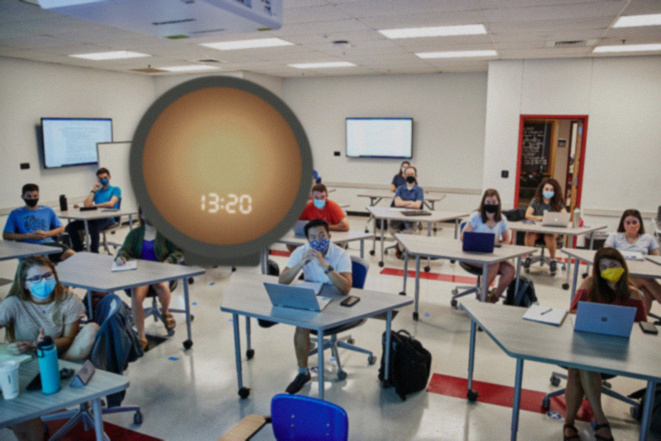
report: 13,20
